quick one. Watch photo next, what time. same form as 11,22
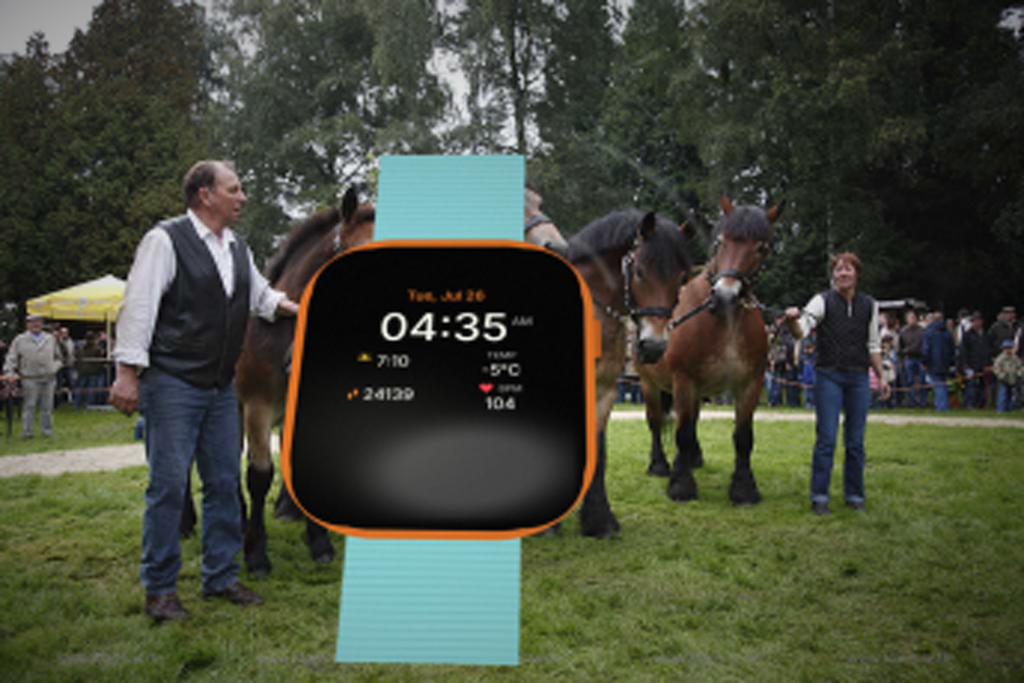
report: 4,35
